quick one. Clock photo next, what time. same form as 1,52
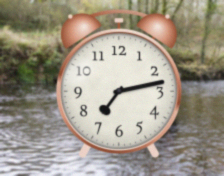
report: 7,13
